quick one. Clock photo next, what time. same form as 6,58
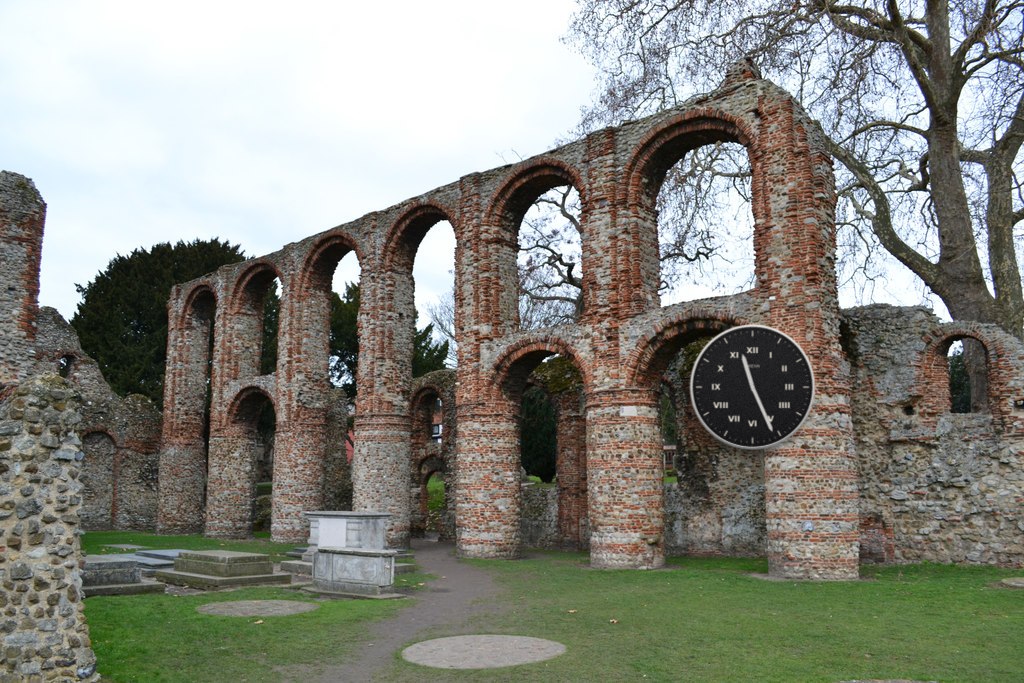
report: 11,26
